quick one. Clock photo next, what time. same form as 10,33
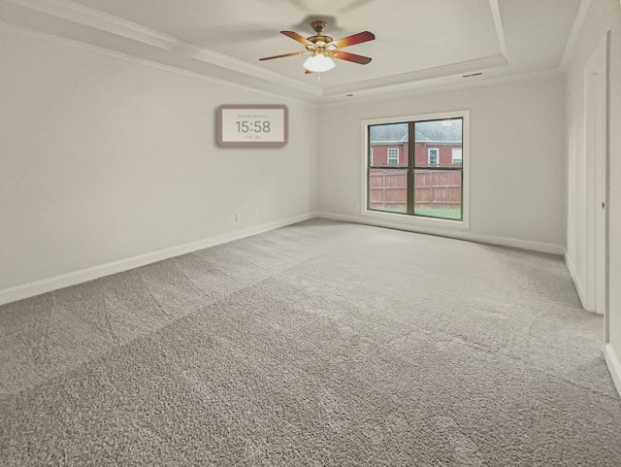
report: 15,58
